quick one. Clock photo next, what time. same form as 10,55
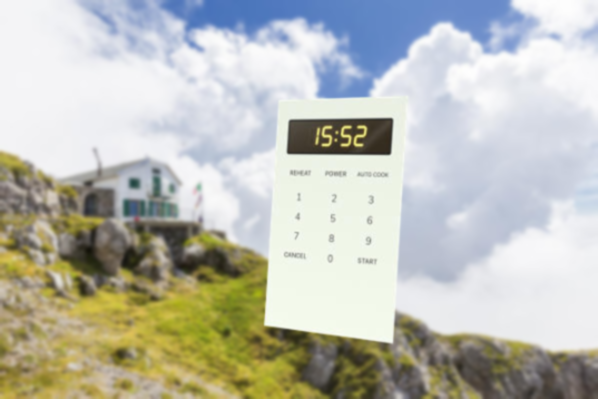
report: 15,52
